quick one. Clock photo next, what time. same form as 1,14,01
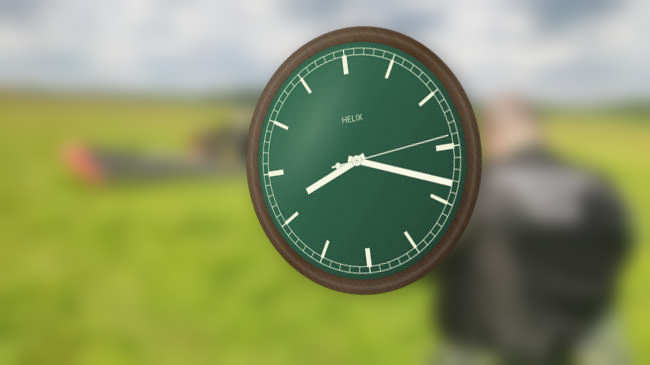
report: 8,18,14
